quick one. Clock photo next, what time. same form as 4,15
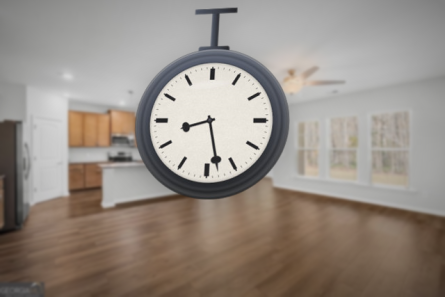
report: 8,28
